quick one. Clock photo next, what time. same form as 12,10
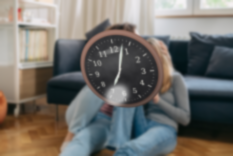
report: 7,03
